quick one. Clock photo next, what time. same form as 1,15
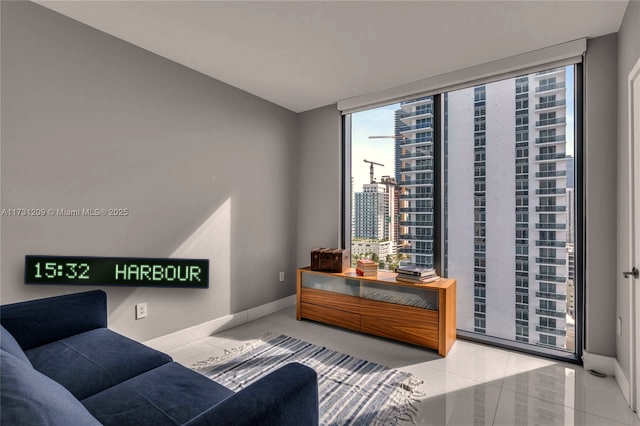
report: 15,32
